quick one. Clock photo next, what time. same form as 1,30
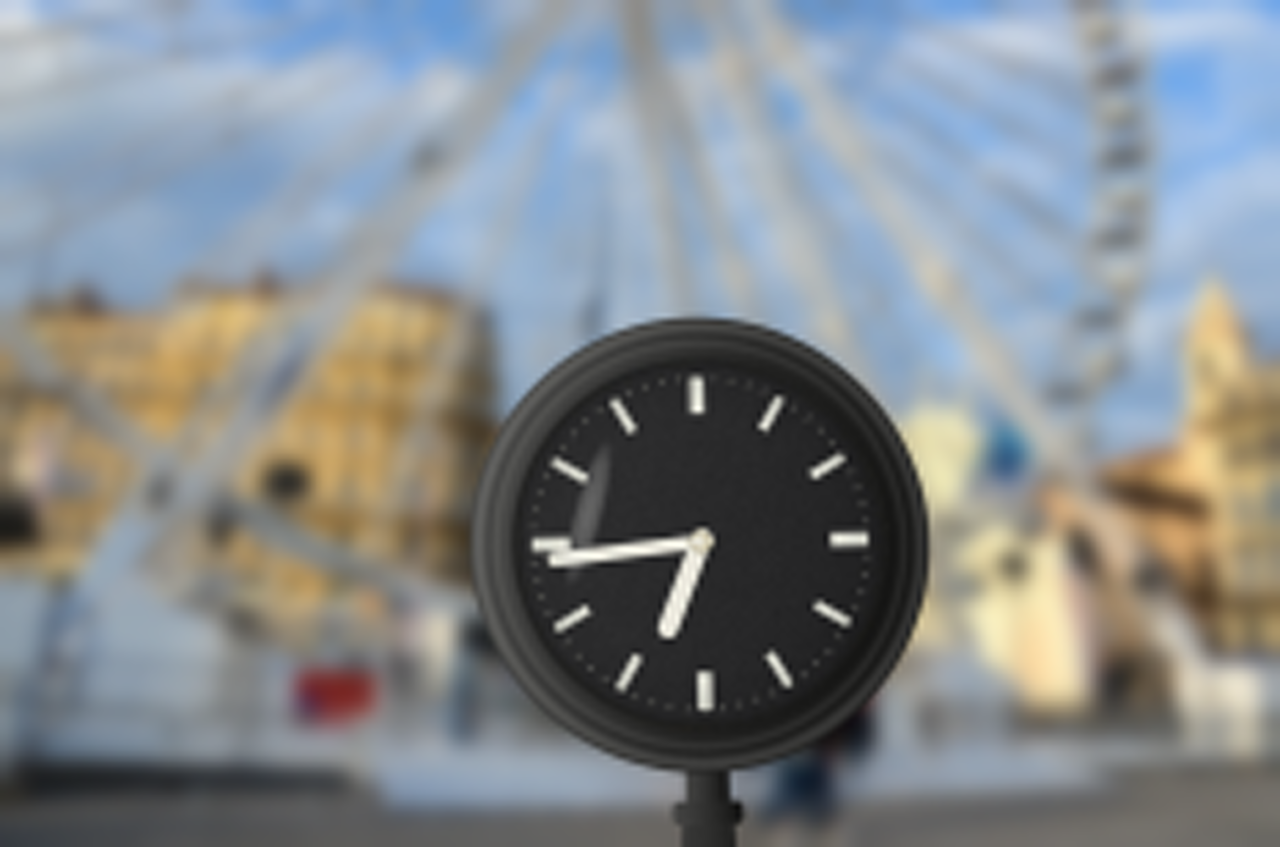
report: 6,44
